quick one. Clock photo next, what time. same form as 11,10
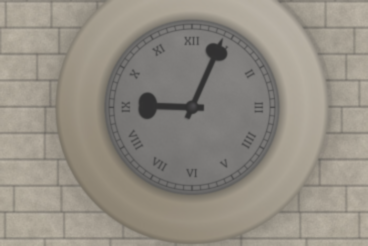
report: 9,04
